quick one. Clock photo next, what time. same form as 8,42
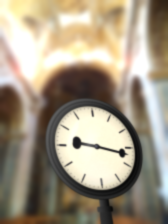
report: 9,17
